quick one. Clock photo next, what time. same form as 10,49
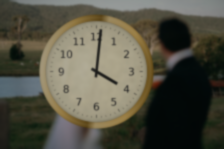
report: 4,01
